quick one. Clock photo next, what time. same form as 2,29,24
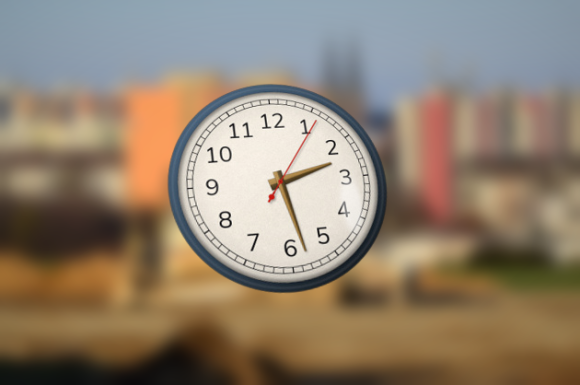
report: 2,28,06
